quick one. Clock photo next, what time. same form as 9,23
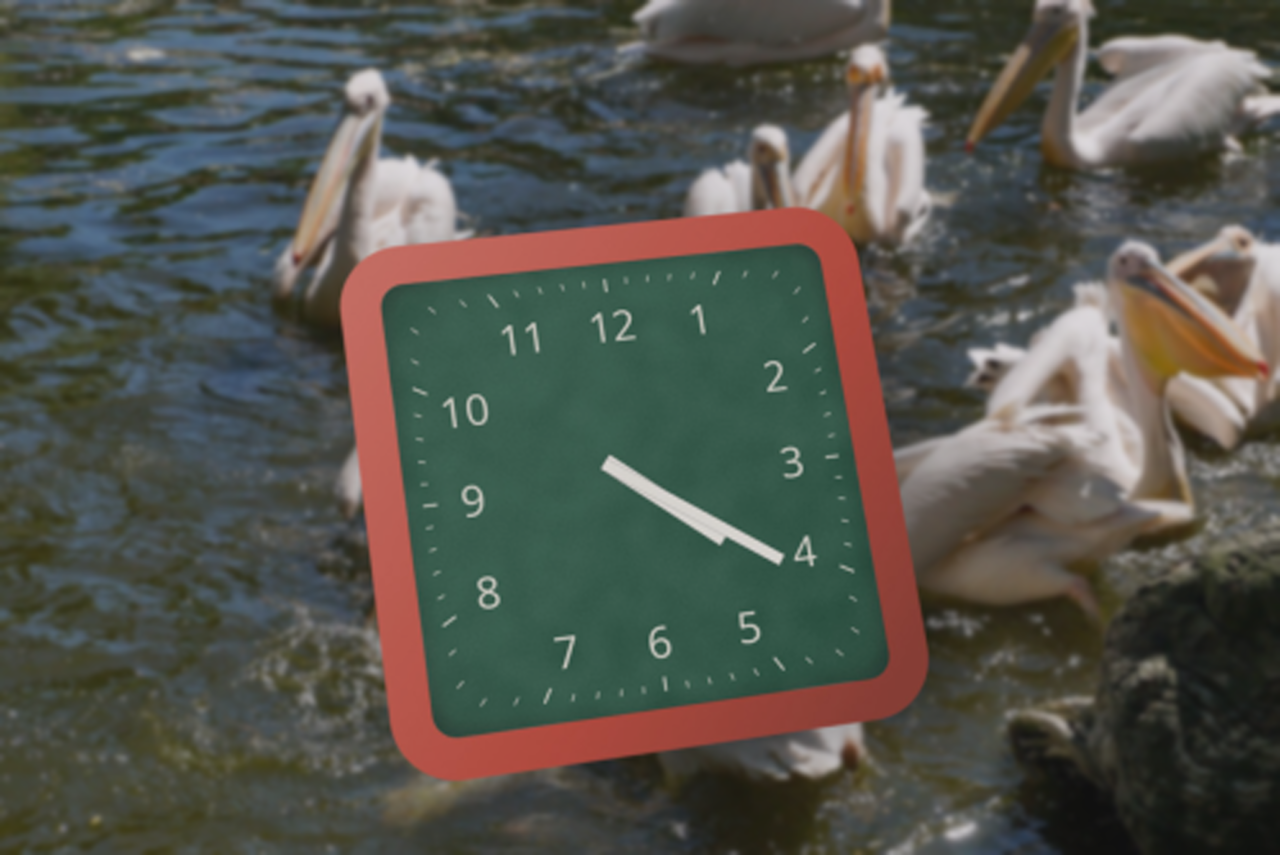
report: 4,21
